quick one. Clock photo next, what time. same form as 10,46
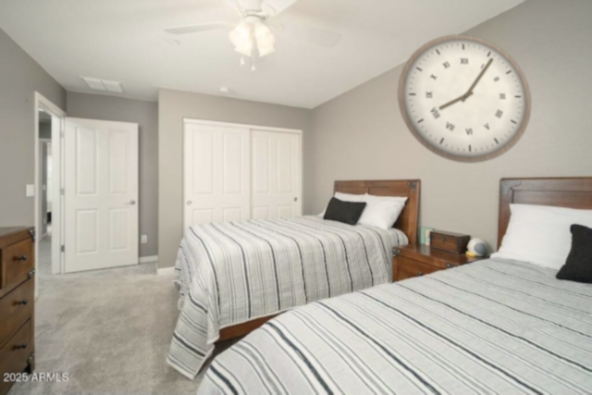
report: 8,06
